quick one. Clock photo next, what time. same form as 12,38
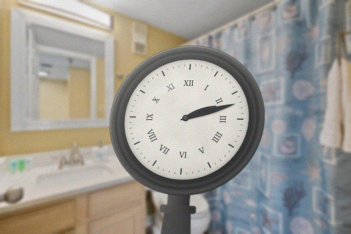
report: 2,12
